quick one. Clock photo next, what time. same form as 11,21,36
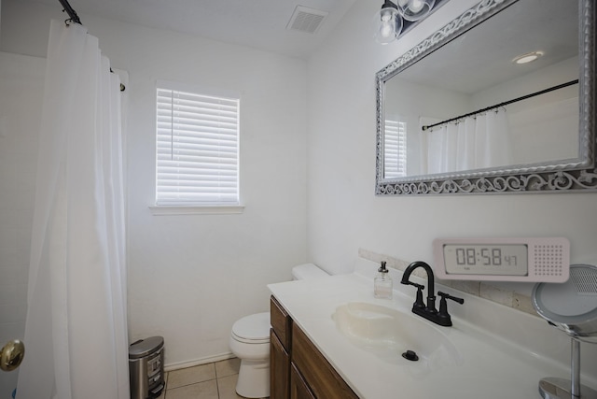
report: 8,58,47
